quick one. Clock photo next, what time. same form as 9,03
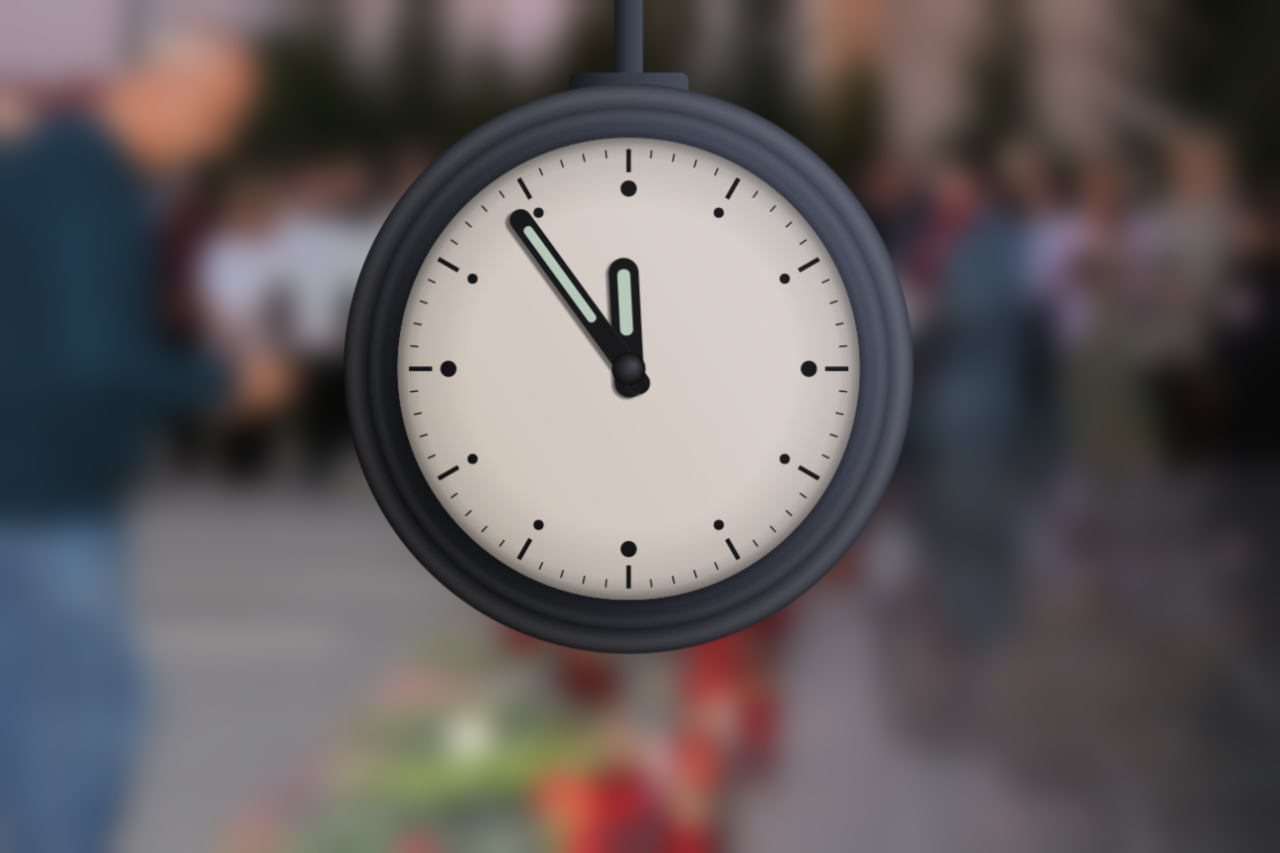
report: 11,54
